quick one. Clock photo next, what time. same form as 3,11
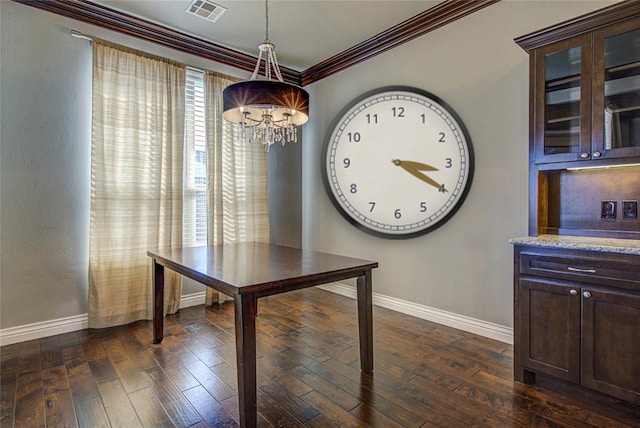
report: 3,20
